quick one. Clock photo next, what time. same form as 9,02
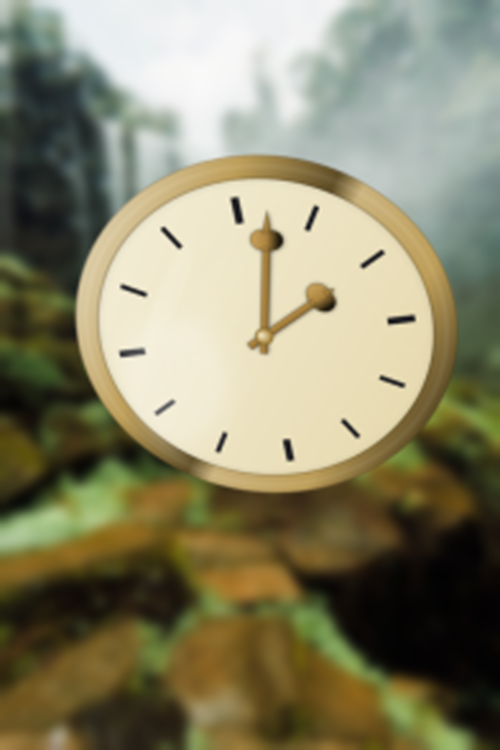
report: 2,02
